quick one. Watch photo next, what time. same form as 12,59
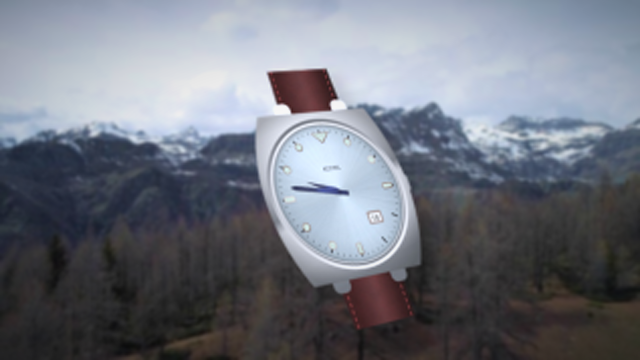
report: 9,47
